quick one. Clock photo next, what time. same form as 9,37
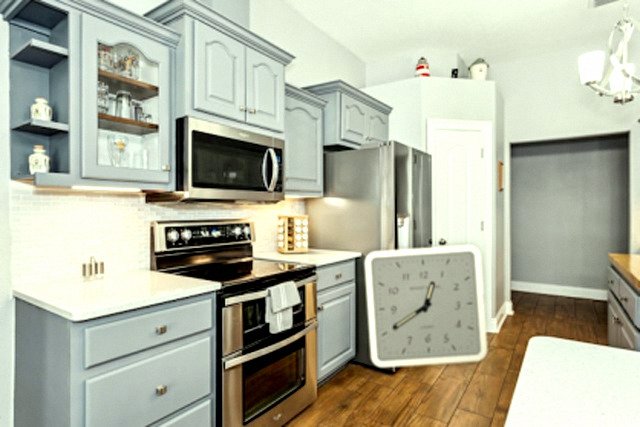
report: 12,40
